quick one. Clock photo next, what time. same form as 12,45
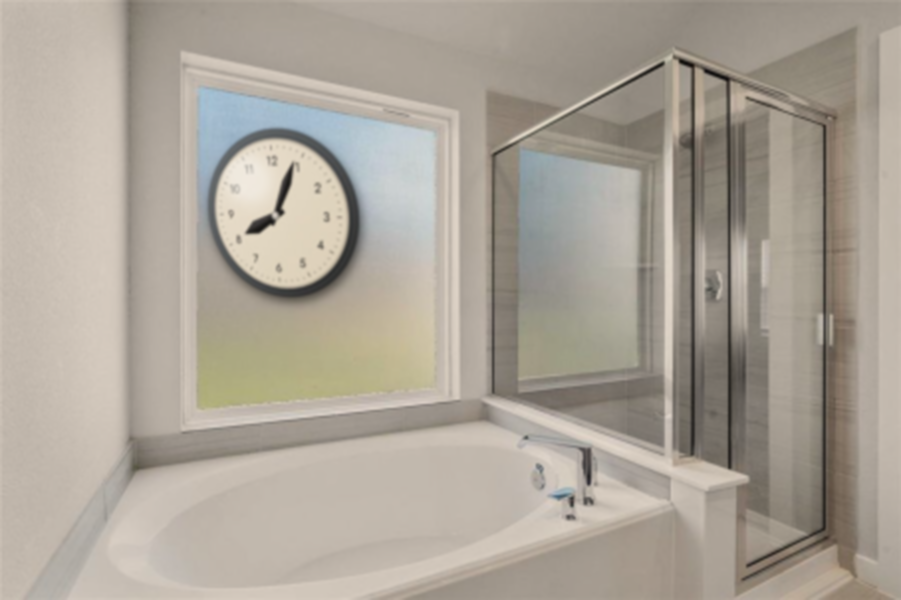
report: 8,04
